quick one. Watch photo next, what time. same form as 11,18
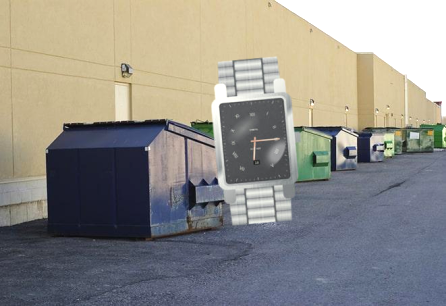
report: 6,15
